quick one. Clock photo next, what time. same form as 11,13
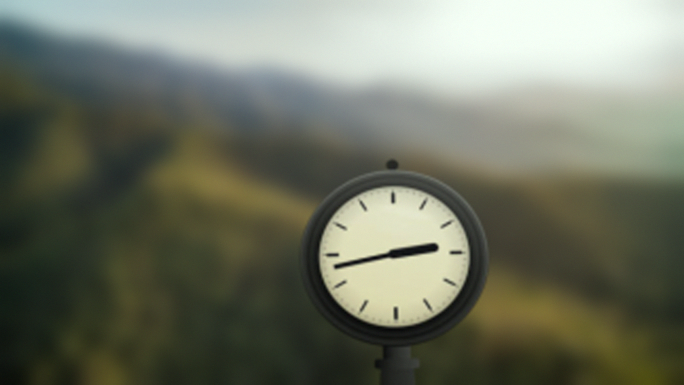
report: 2,43
